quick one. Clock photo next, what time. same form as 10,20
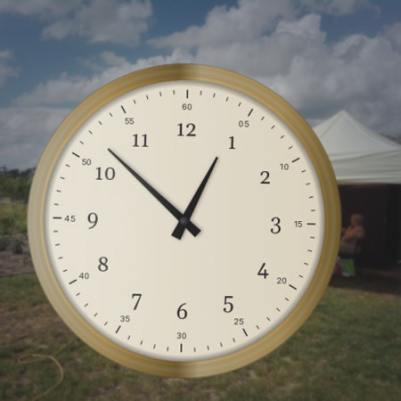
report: 12,52
